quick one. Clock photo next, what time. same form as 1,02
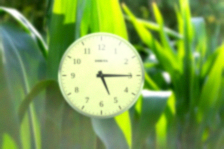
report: 5,15
